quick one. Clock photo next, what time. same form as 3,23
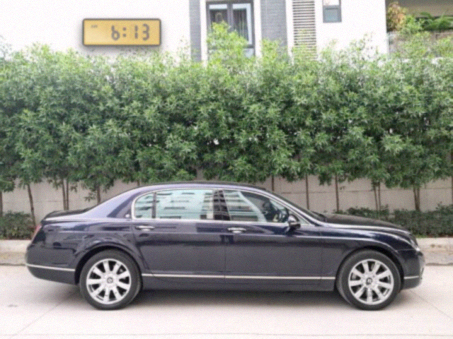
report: 6,13
